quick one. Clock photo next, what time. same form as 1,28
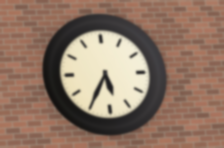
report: 5,35
